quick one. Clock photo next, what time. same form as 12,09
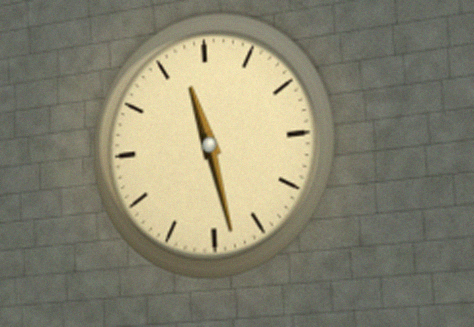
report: 11,28
